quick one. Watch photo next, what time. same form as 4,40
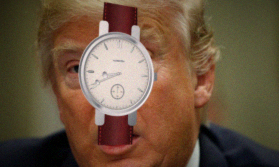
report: 8,41
